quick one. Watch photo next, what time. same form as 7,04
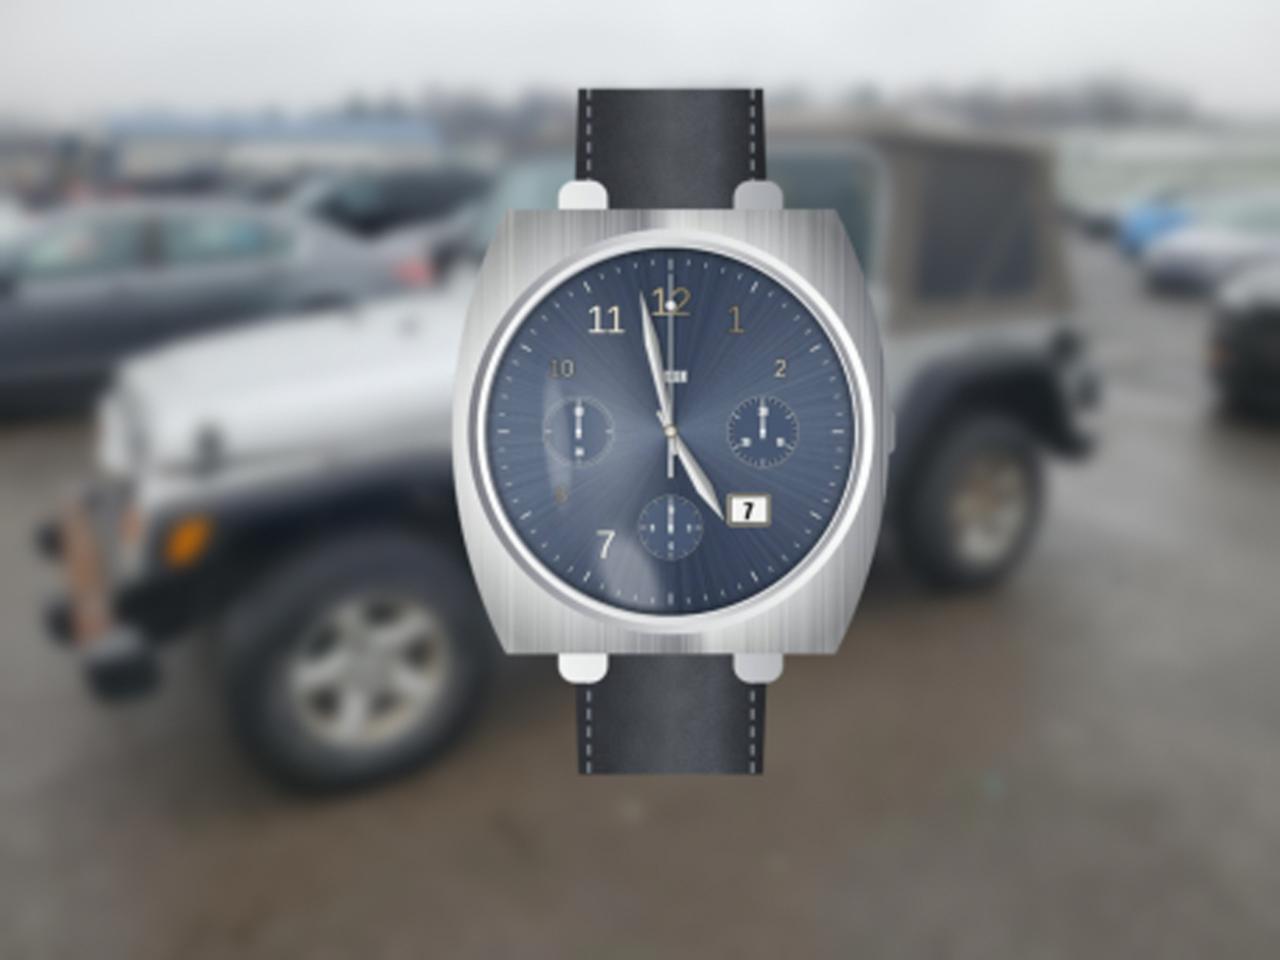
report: 4,58
